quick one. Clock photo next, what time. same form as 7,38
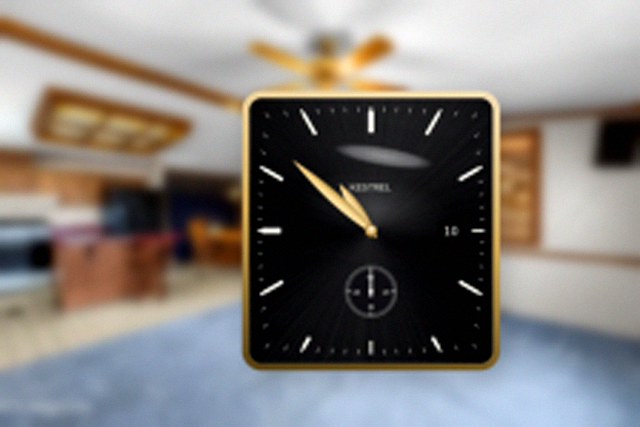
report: 10,52
